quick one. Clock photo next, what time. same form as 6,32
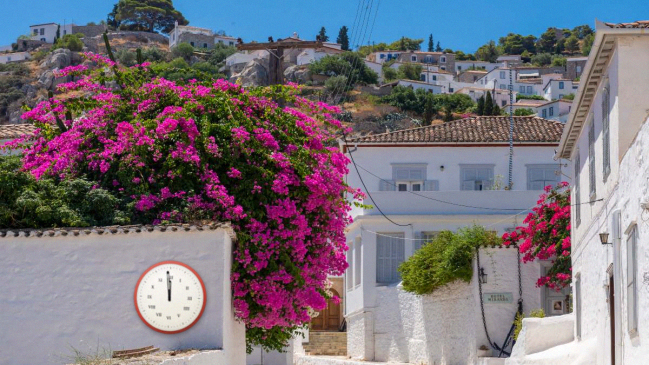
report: 11,59
